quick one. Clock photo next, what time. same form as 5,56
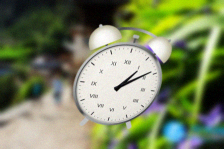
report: 1,09
